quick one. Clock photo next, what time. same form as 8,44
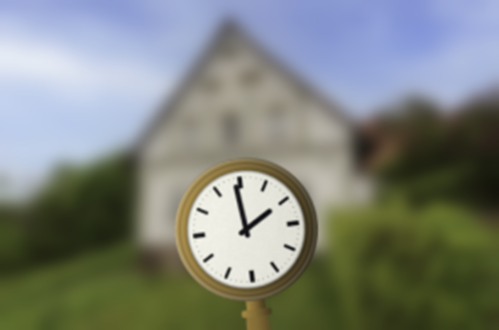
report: 1,59
